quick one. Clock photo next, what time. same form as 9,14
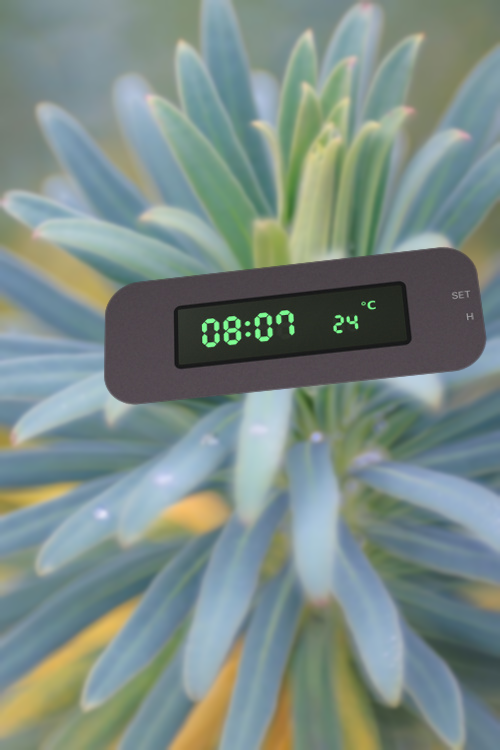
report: 8,07
